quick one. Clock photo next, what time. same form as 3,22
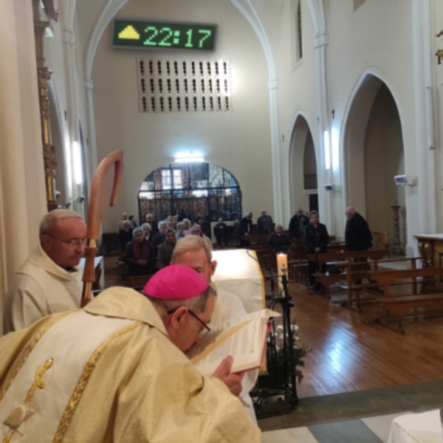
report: 22,17
